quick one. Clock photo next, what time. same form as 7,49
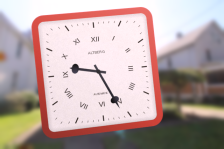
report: 9,26
